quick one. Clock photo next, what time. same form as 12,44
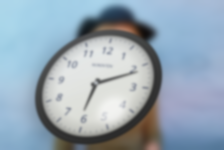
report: 6,11
